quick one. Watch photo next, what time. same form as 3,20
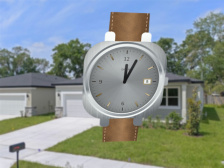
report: 12,04
